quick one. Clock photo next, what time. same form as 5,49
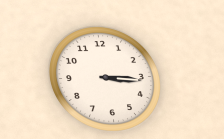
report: 3,16
